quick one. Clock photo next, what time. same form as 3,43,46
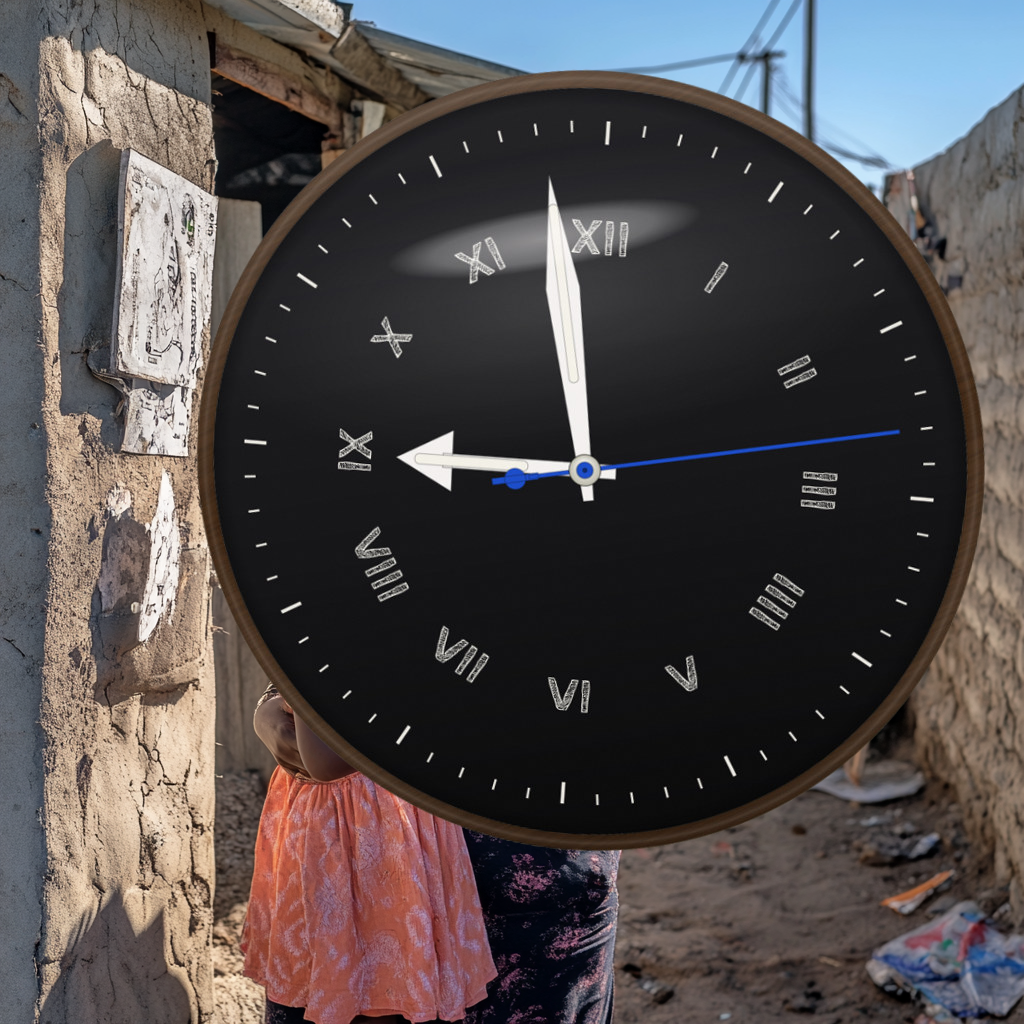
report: 8,58,13
